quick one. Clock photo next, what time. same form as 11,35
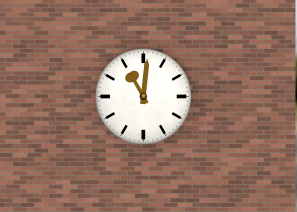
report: 11,01
